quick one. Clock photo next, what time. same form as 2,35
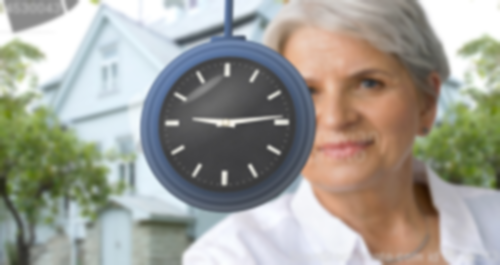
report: 9,14
